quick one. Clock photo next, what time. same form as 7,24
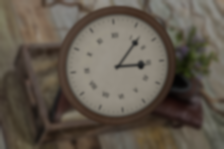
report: 3,07
